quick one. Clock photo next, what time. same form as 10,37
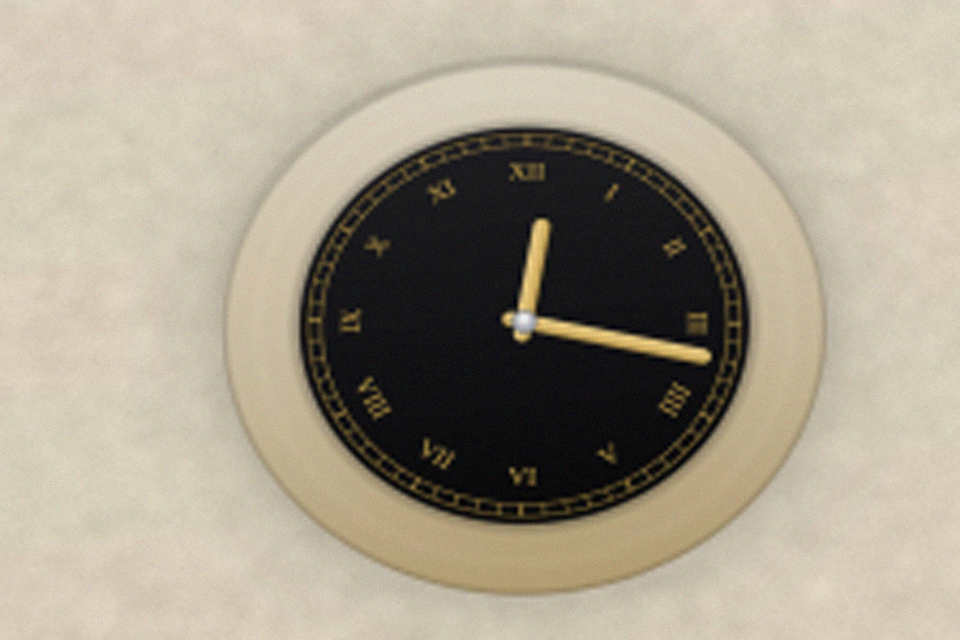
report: 12,17
